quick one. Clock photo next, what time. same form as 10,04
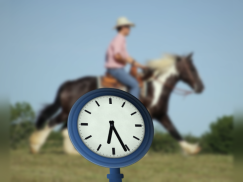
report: 6,26
